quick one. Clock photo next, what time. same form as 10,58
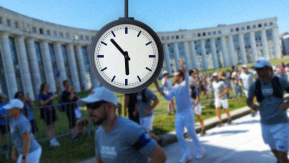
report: 5,53
